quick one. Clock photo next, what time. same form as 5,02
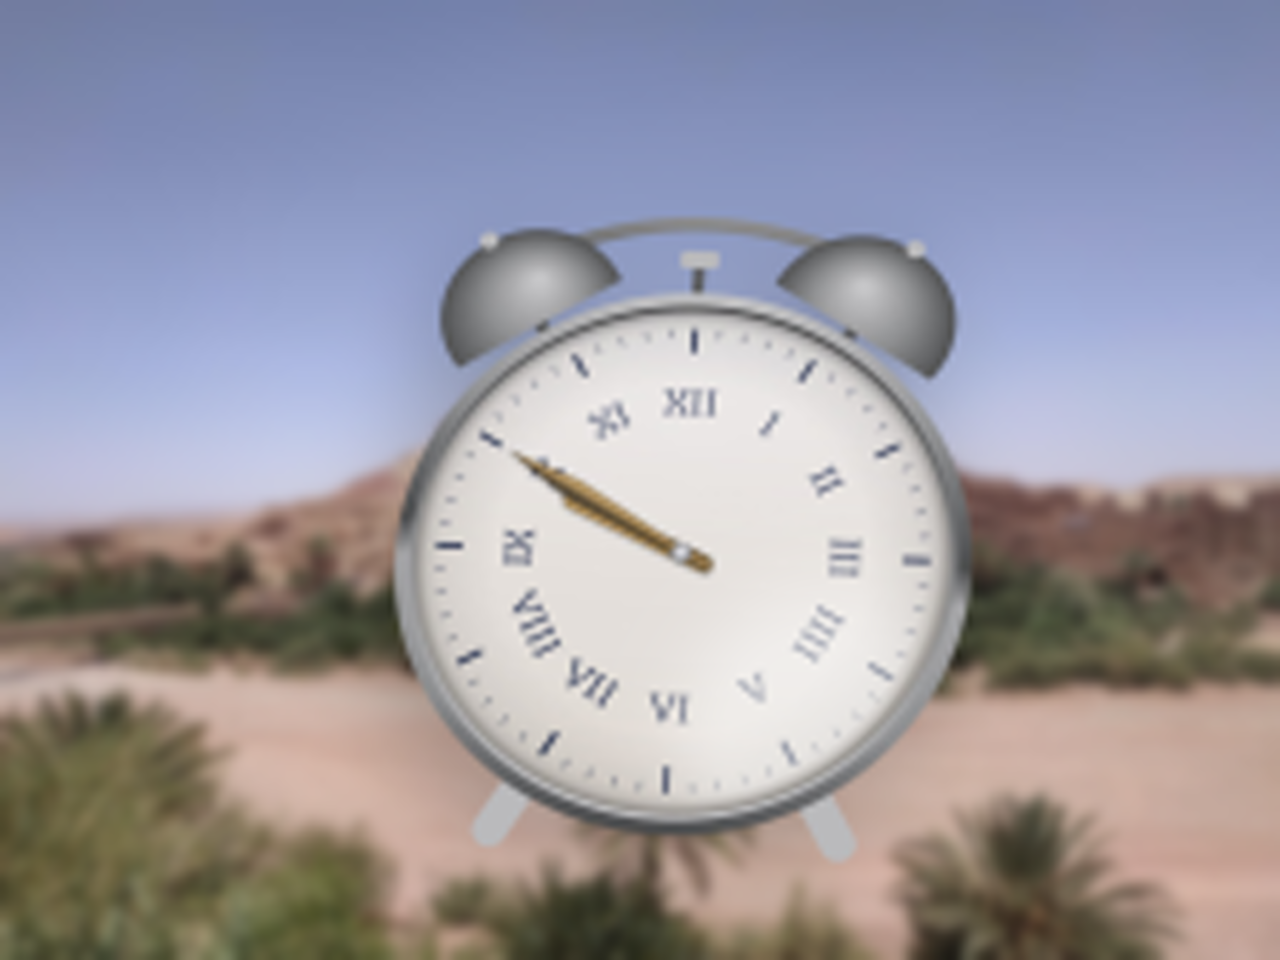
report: 9,50
